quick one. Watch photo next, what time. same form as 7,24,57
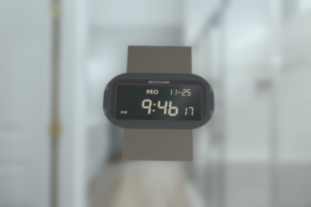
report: 9,46,17
